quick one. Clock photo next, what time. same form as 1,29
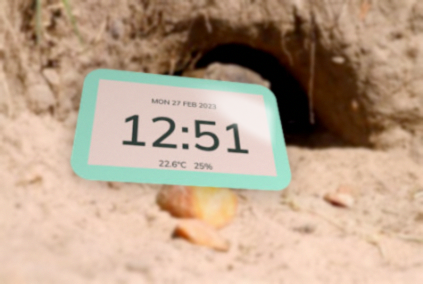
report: 12,51
